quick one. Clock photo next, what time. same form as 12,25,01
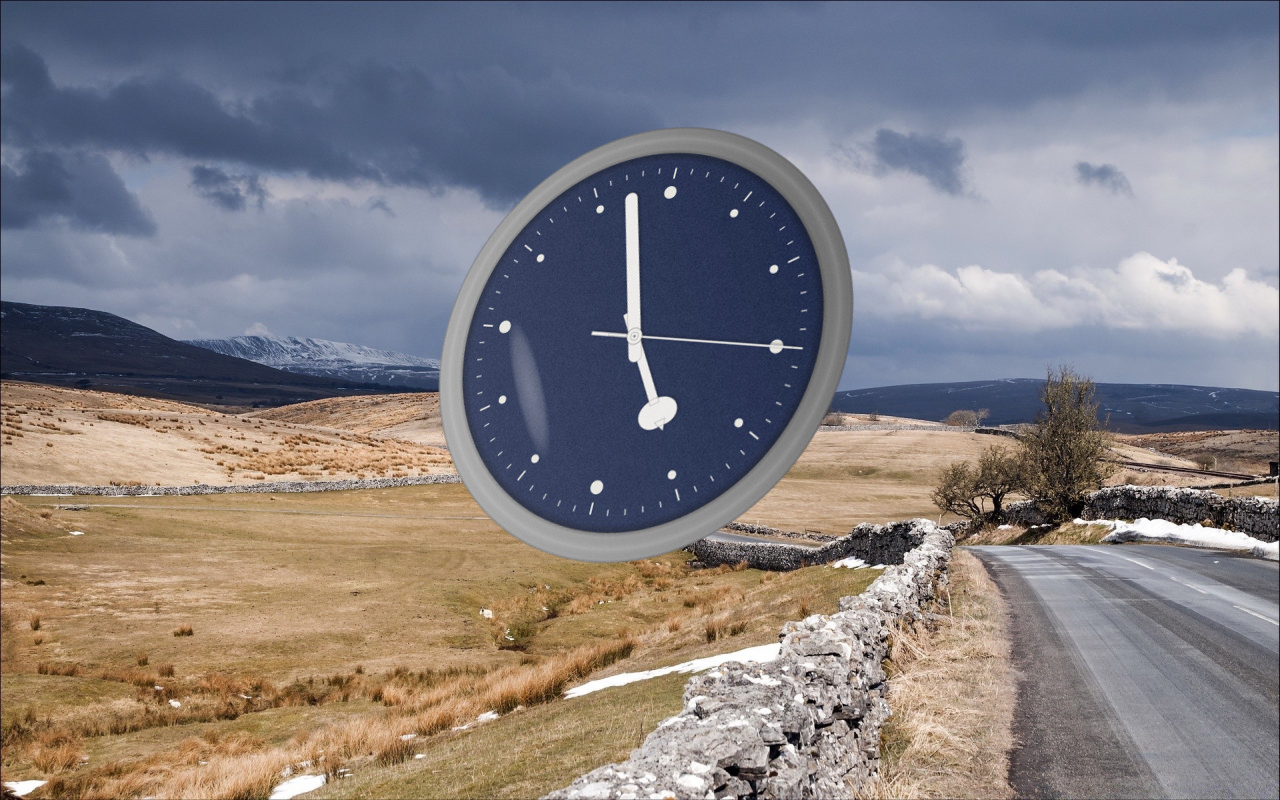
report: 4,57,15
